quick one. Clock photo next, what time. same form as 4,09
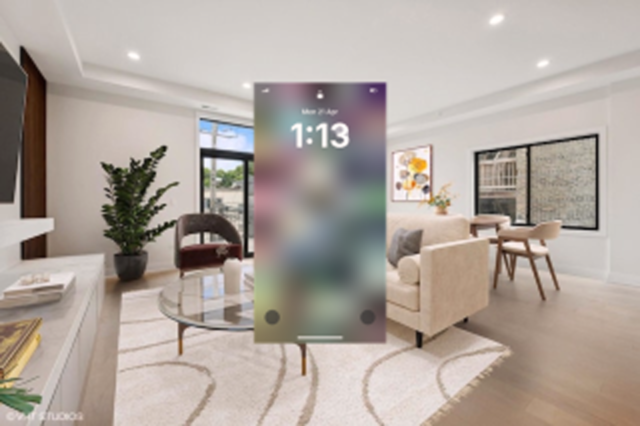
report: 1,13
